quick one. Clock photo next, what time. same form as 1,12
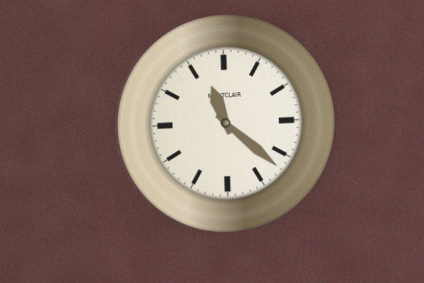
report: 11,22
